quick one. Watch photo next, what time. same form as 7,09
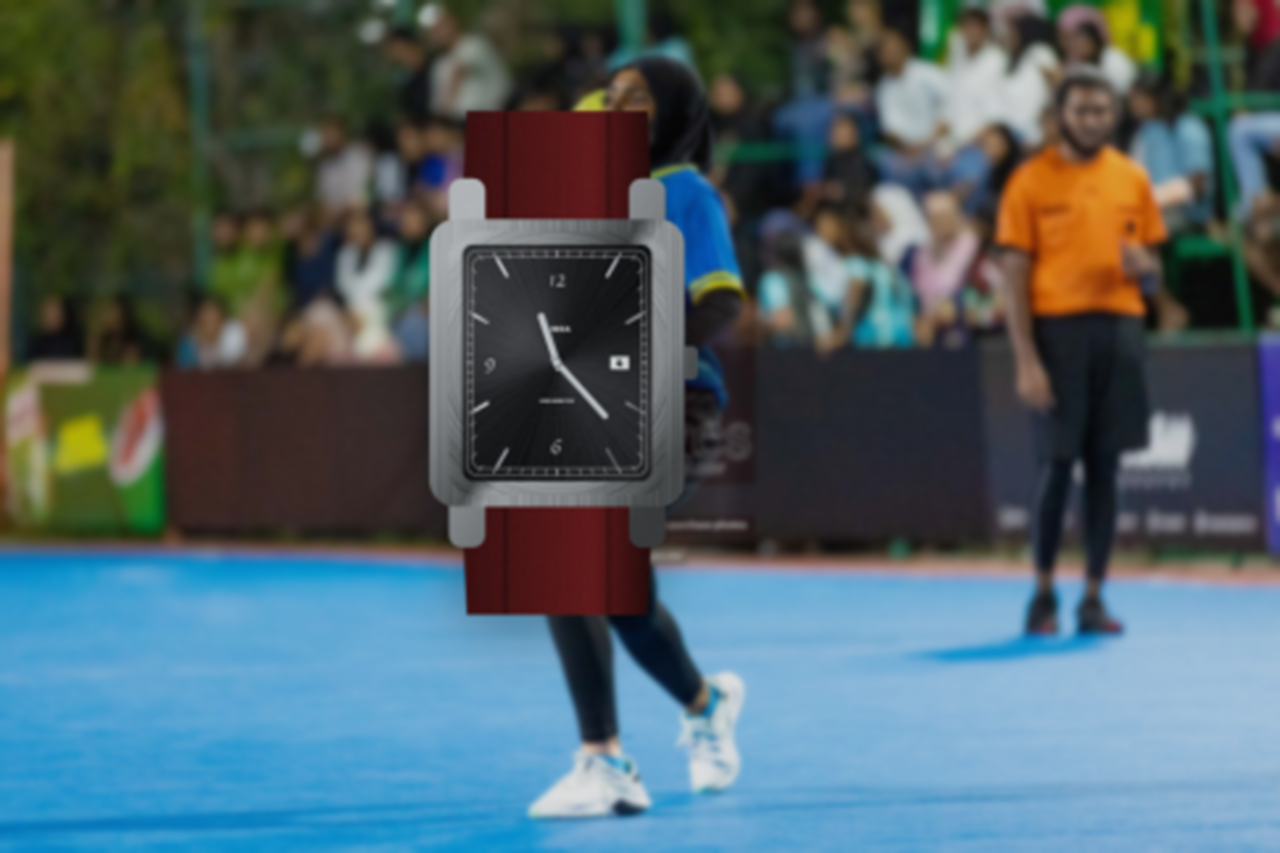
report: 11,23
